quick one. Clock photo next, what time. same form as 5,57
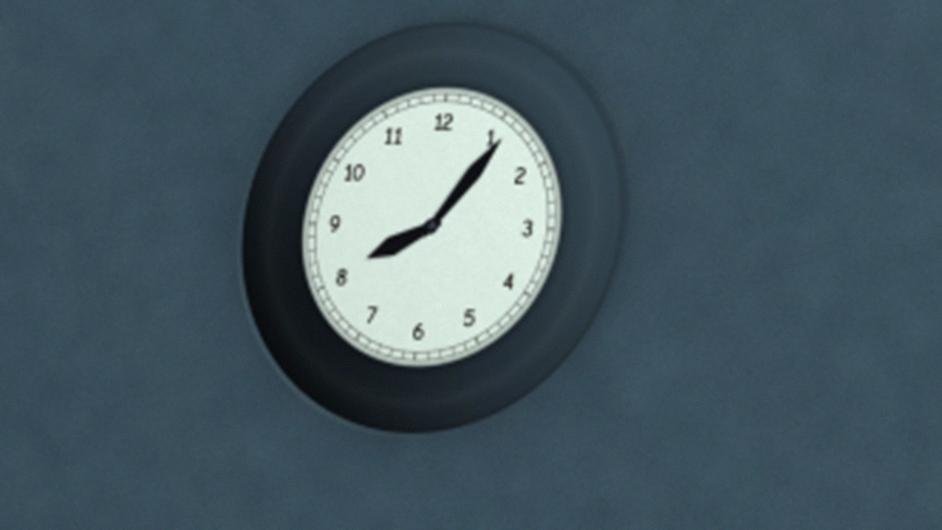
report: 8,06
